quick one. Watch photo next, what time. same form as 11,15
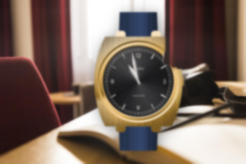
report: 10,58
